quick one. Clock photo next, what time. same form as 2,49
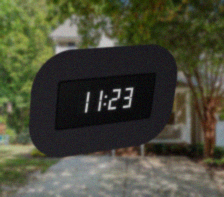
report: 11,23
